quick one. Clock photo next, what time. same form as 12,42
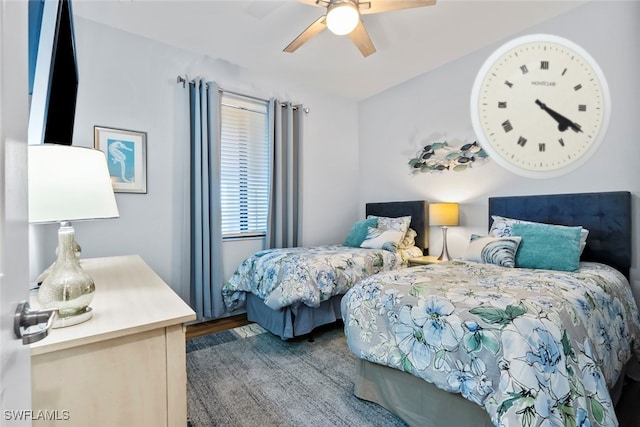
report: 4,20
